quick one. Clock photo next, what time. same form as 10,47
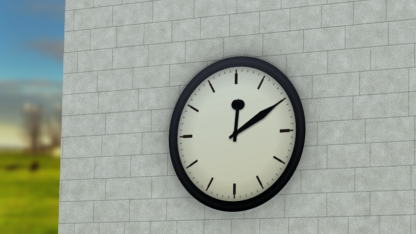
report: 12,10
